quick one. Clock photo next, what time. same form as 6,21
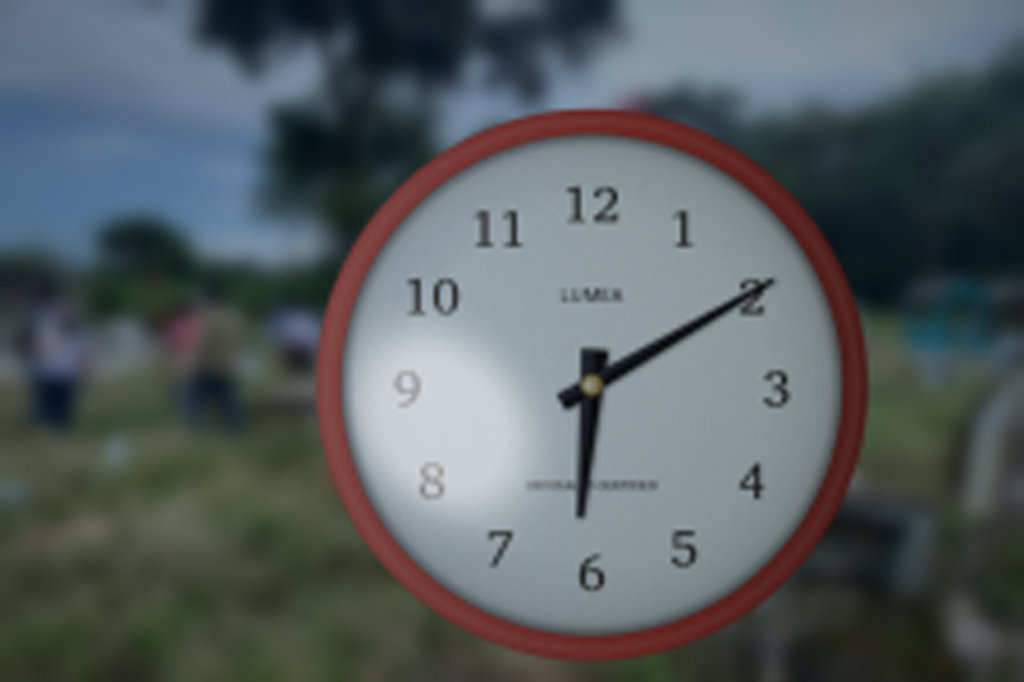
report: 6,10
